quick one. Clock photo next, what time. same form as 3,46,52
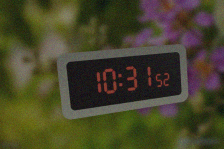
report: 10,31,52
